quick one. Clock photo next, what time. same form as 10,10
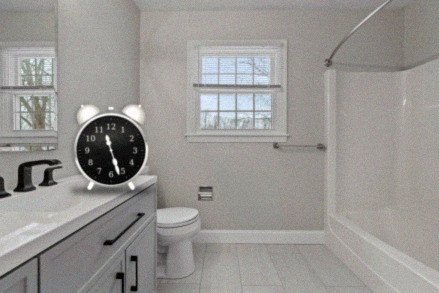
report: 11,27
